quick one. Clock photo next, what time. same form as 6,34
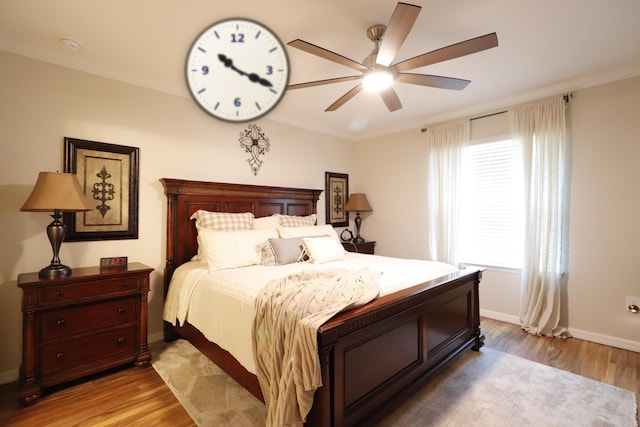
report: 10,19
